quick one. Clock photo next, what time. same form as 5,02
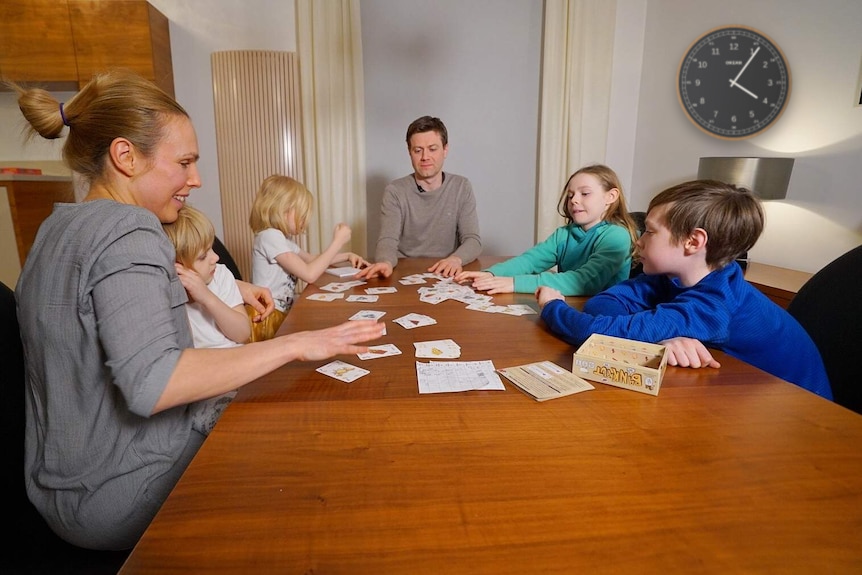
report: 4,06
